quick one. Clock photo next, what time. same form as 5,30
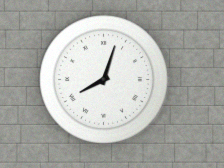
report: 8,03
